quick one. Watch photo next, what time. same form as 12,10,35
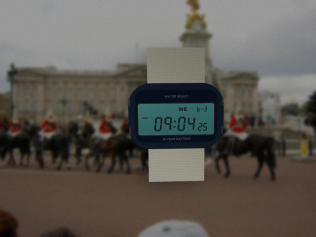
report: 9,04,25
